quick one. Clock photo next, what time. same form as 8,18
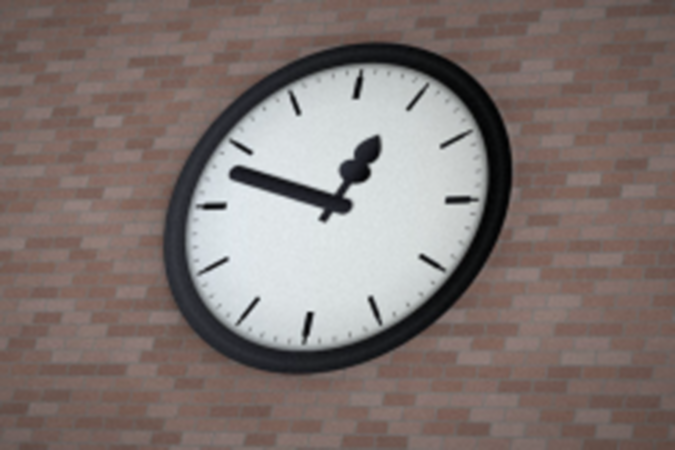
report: 12,48
